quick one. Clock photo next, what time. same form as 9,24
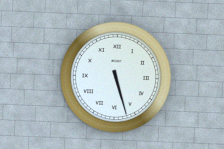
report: 5,27
